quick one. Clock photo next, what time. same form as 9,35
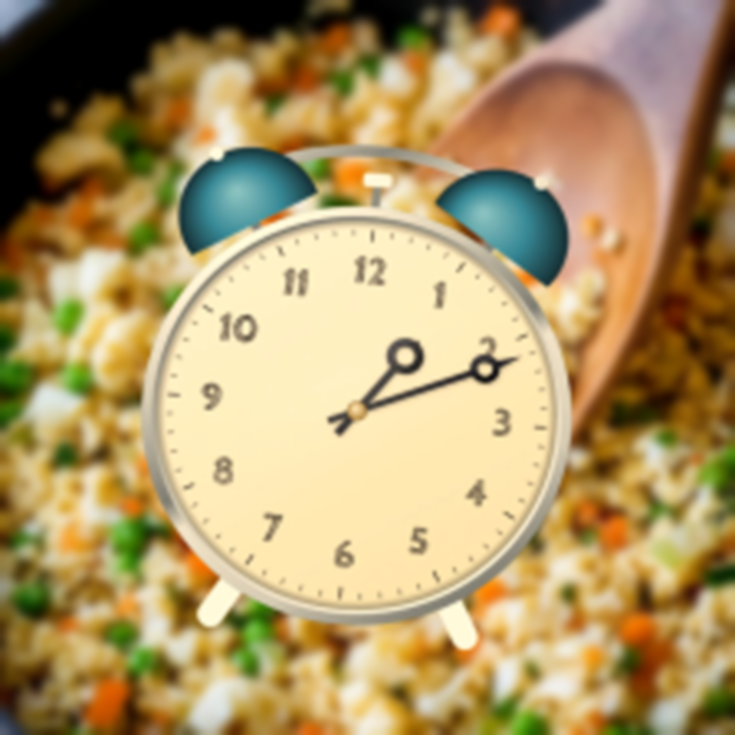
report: 1,11
